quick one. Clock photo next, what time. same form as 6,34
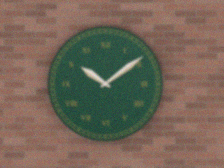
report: 10,09
